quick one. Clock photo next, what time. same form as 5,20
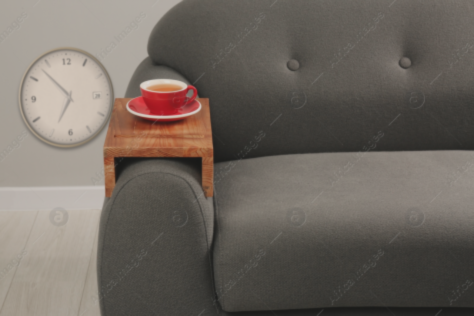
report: 6,53
